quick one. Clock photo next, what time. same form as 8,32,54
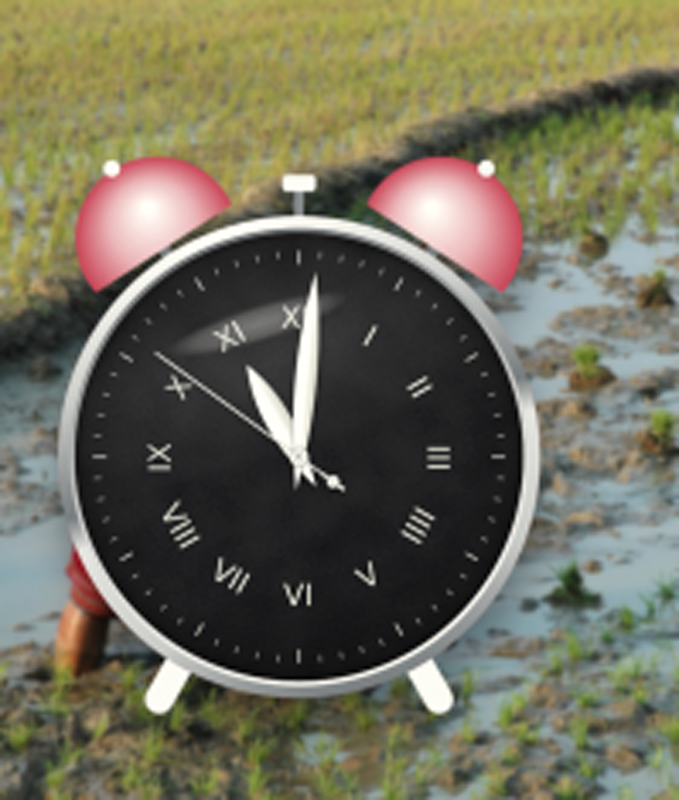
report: 11,00,51
